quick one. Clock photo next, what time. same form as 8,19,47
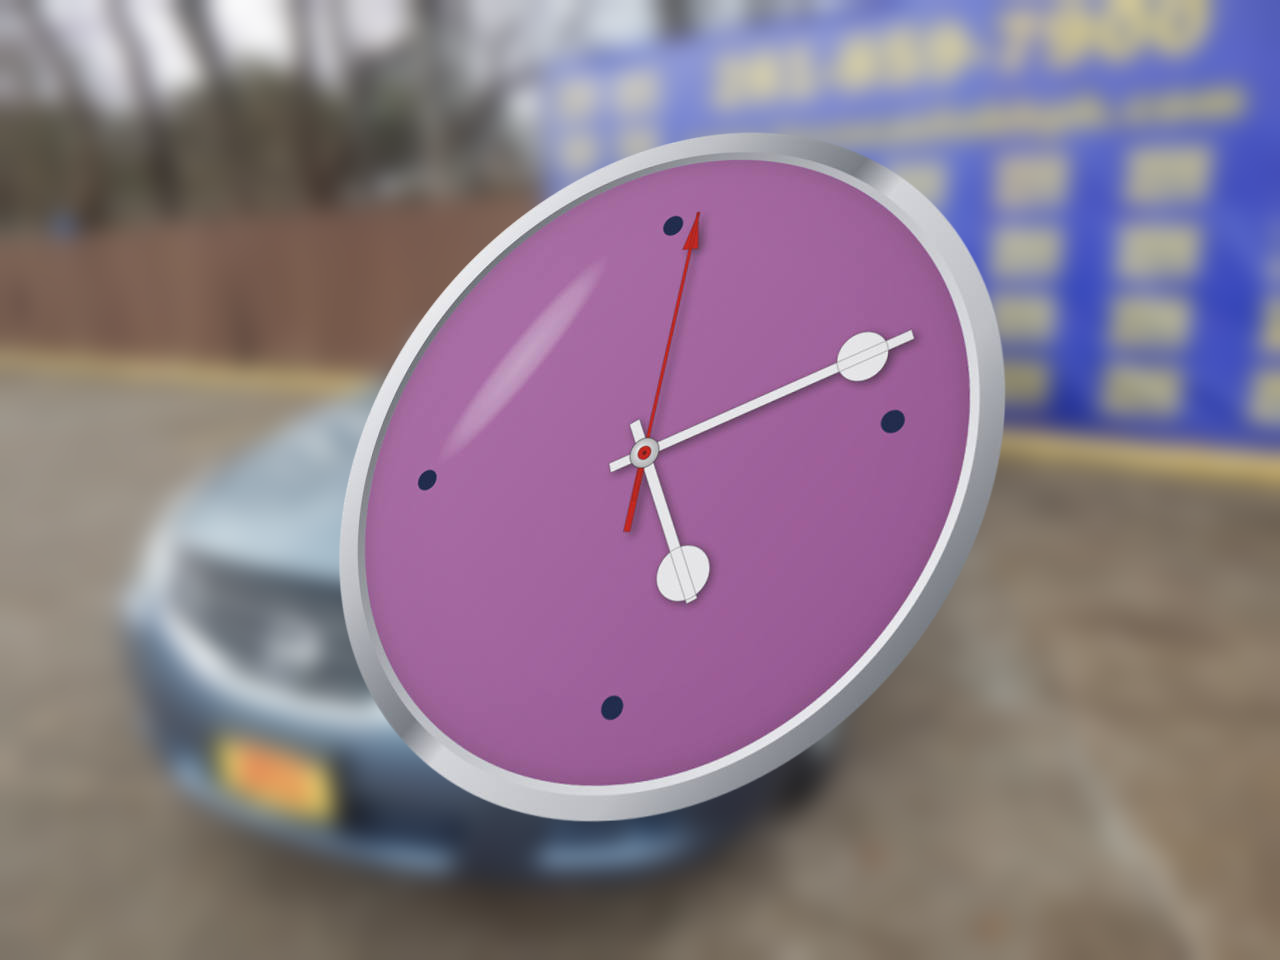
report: 5,12,01
